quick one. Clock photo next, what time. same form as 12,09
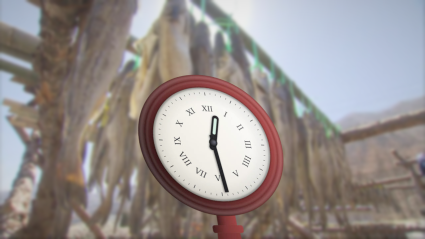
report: 12,29
